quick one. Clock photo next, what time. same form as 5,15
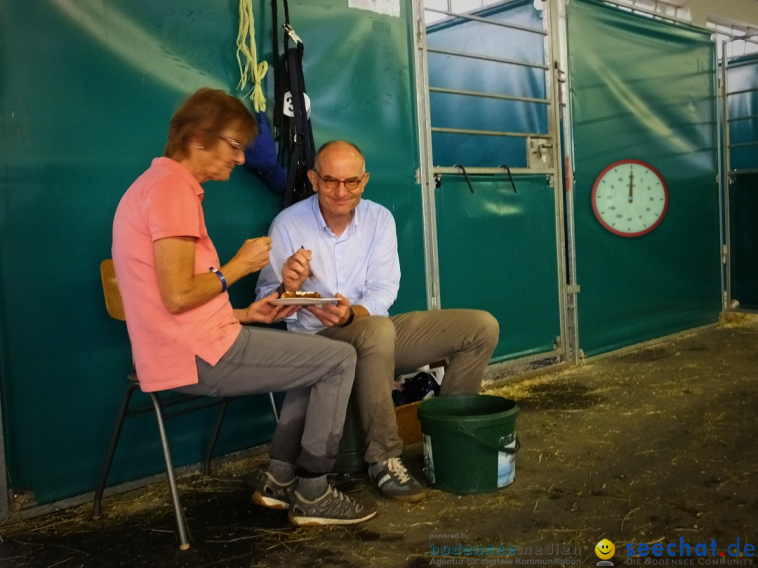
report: 12,00
